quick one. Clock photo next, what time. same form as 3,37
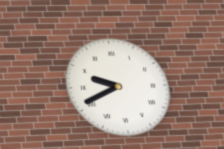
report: 9,41
